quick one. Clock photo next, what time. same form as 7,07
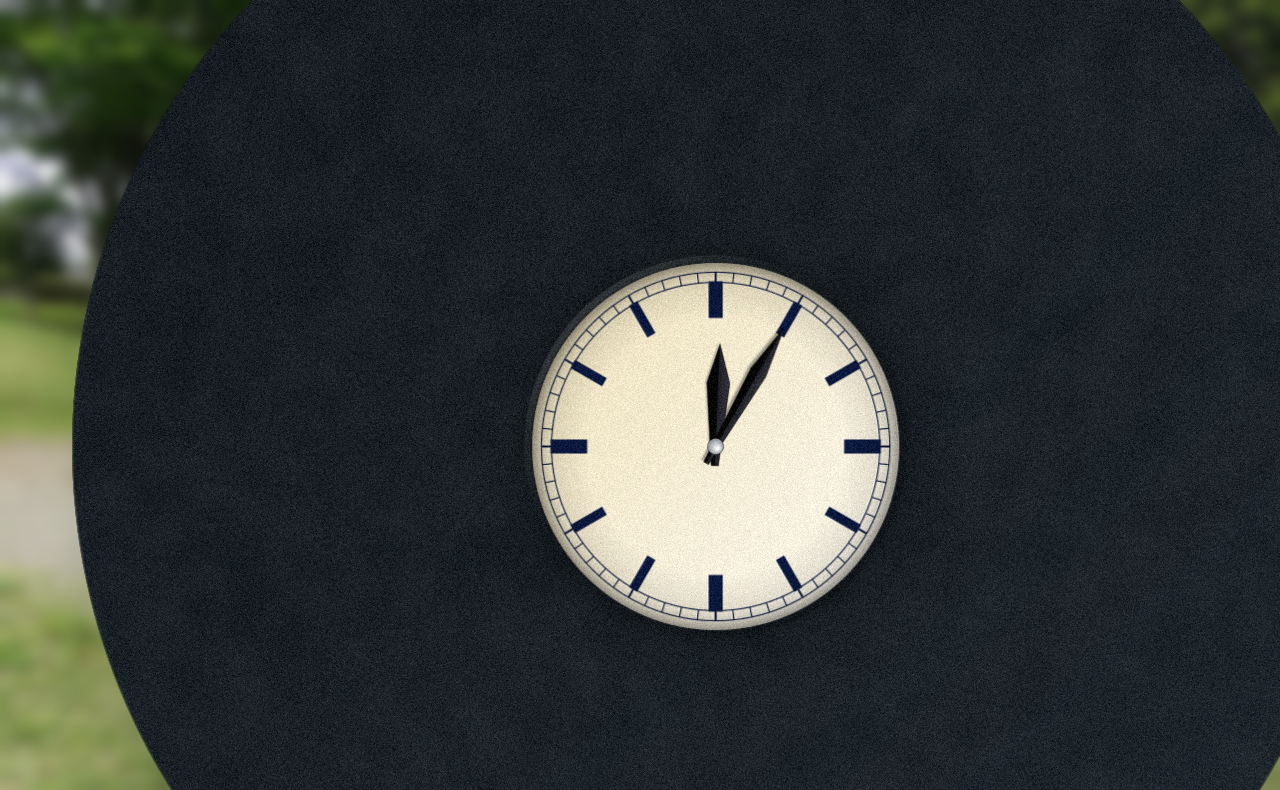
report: 12,05
